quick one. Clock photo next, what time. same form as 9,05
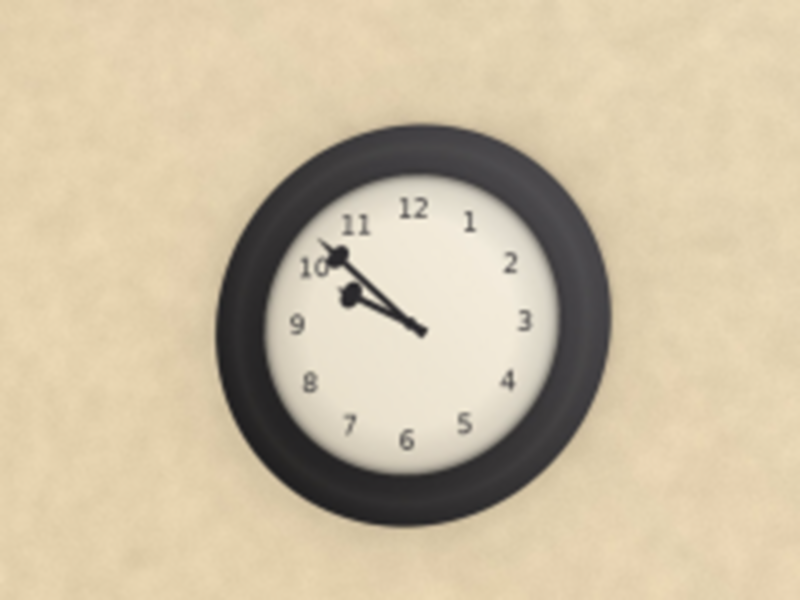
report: 9,52
